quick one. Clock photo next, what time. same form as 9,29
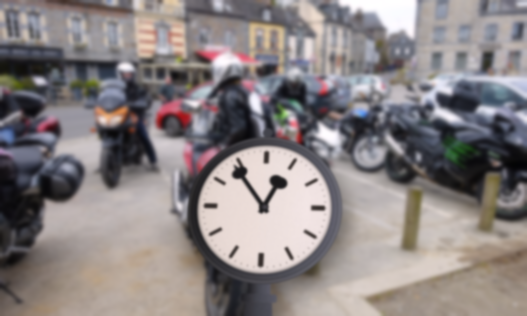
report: 12,54
